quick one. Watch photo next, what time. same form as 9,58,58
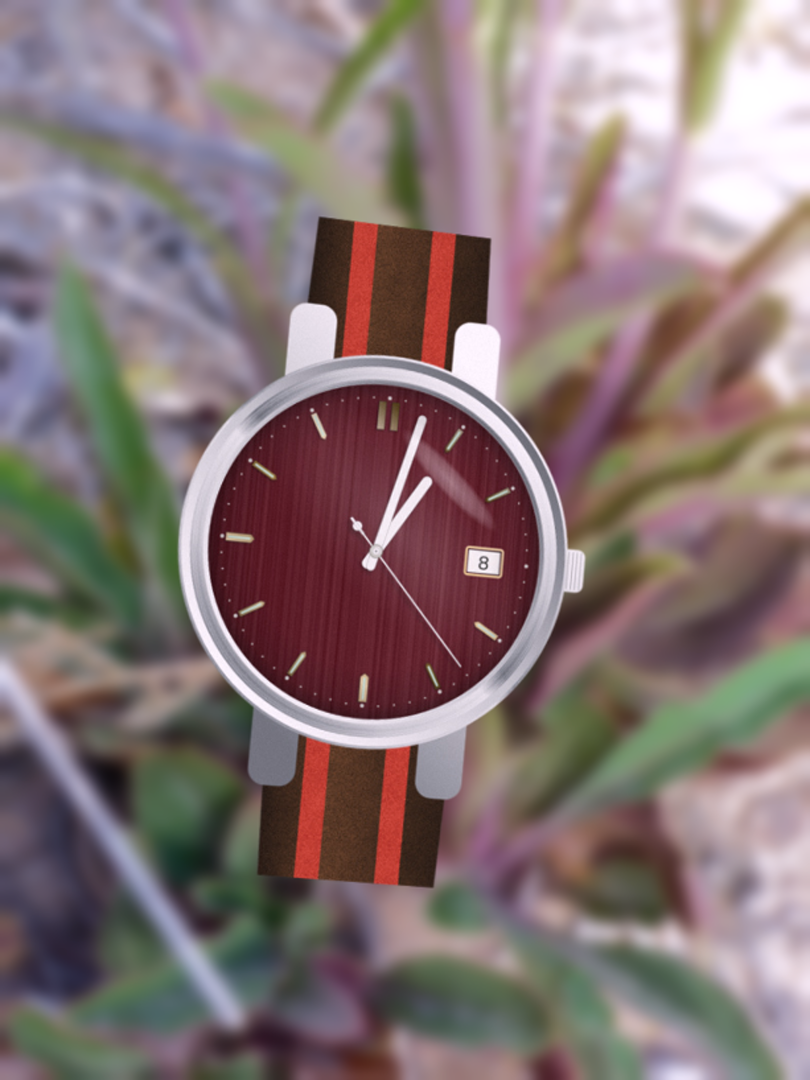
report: 1,02,23
